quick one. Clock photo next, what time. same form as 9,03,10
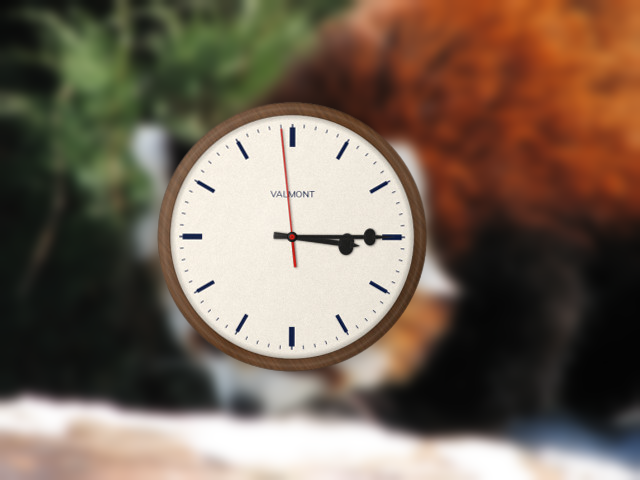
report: 3,14,59
